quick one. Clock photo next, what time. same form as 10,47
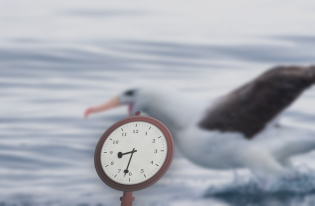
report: 8,32
